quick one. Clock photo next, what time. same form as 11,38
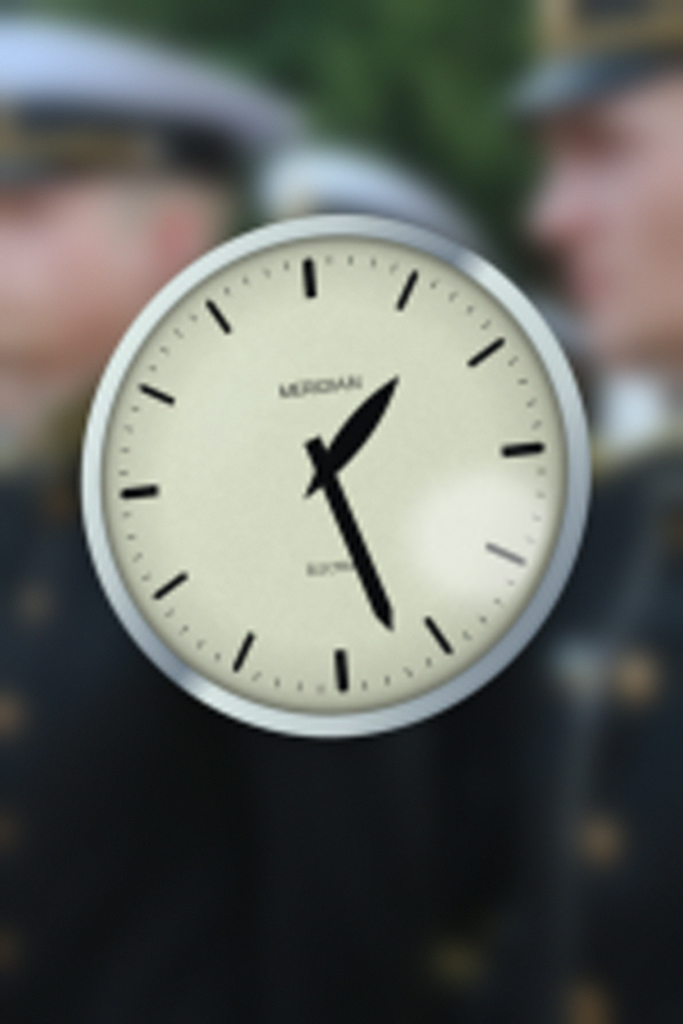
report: 1,27
